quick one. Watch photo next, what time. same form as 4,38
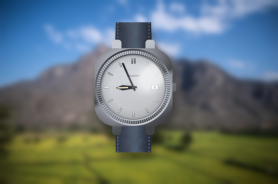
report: 8,56
